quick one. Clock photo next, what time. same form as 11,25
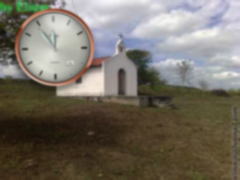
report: 11,54
